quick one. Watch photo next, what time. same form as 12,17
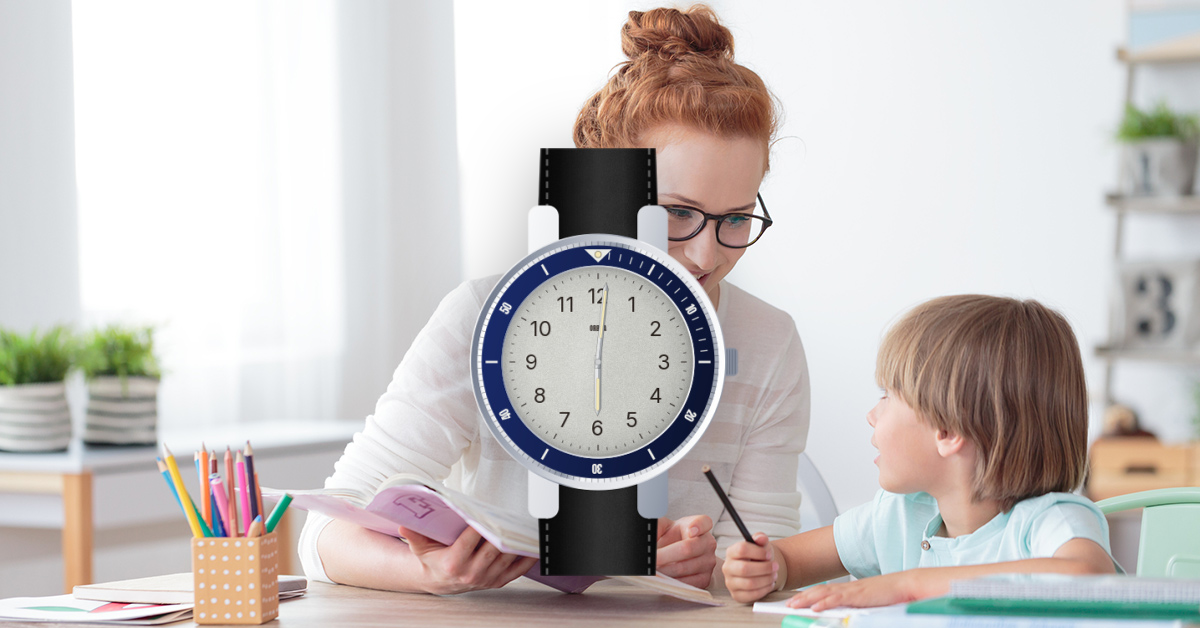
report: 6,01
